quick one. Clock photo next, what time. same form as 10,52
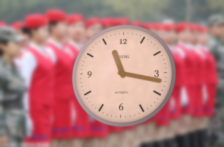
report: 11,17
